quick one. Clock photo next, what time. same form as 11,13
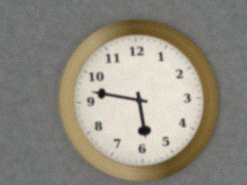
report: 5,47
